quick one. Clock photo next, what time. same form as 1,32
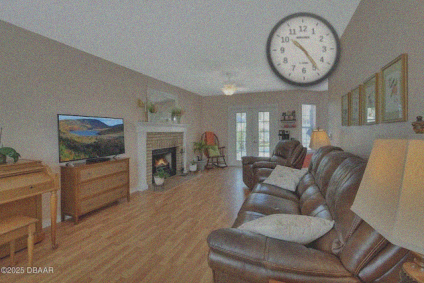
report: 10,24
